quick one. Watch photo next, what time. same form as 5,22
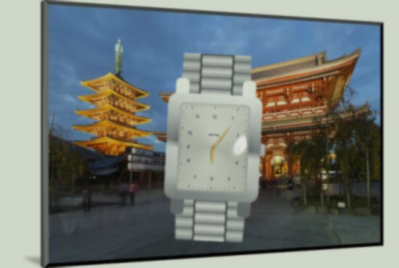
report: 6,06
